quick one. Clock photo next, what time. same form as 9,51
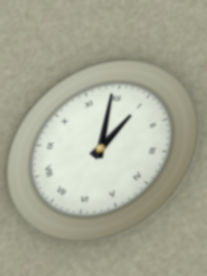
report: 12,59
